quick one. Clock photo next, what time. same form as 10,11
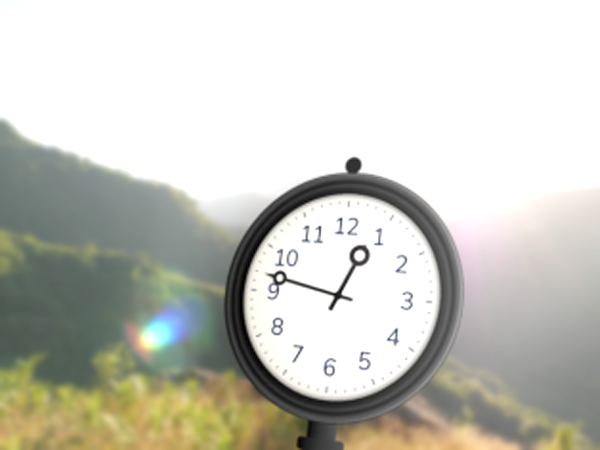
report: 12,47
